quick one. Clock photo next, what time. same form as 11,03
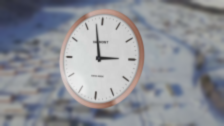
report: 2,58
